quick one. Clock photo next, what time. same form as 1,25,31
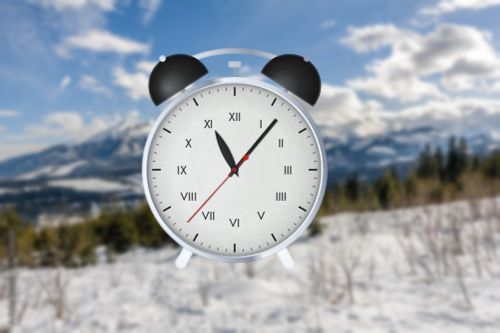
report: 11,06,37
